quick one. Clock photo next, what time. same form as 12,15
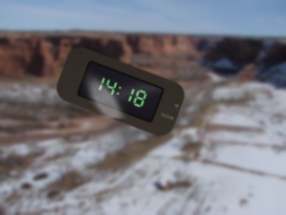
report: 14,18
